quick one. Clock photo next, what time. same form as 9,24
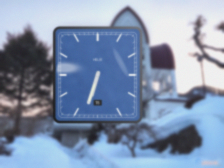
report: 6,33
